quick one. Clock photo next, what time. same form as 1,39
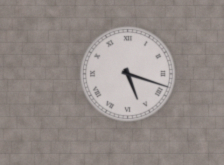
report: 5,18
